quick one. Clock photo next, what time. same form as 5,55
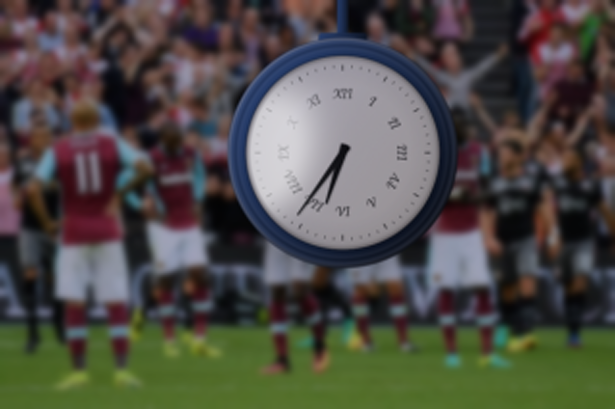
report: 6,36
